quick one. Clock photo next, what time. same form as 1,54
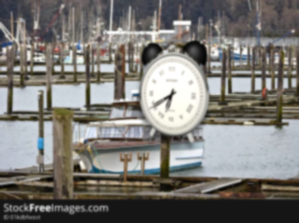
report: 6,40
